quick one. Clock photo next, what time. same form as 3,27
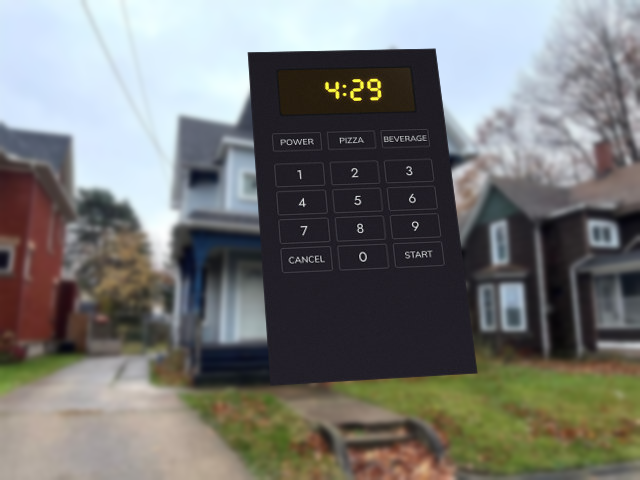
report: 4,29
